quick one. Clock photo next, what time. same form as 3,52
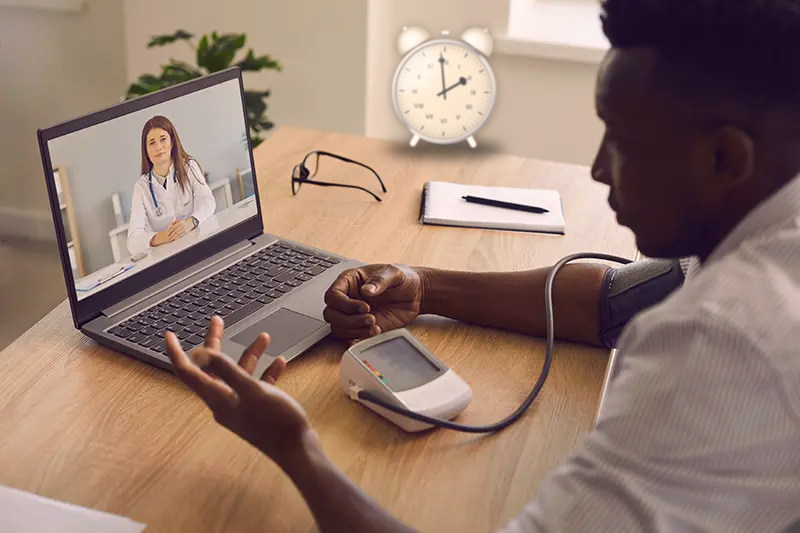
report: 1,59
